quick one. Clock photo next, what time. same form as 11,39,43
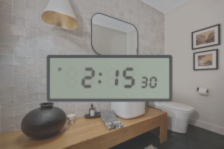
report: 2,15,30
